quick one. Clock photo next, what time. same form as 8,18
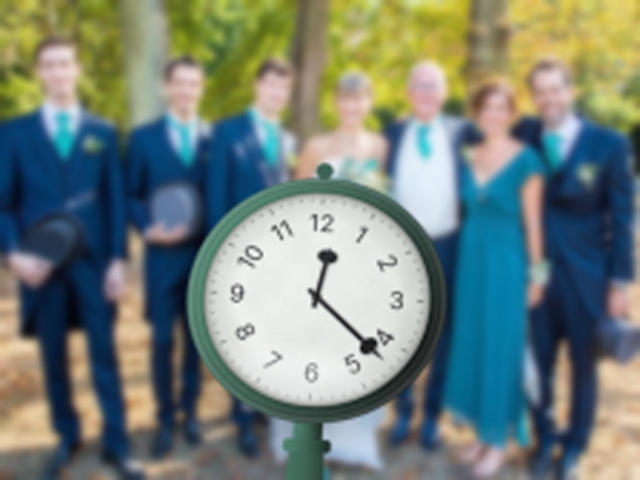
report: 12,22
